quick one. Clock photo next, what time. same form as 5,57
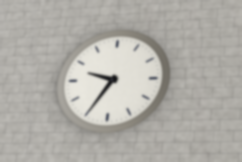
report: 9,35
